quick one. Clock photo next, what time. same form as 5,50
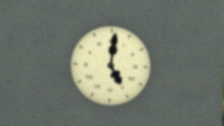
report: 5,01
